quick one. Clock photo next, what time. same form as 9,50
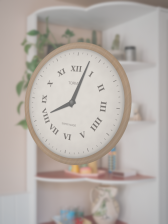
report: 8,03
